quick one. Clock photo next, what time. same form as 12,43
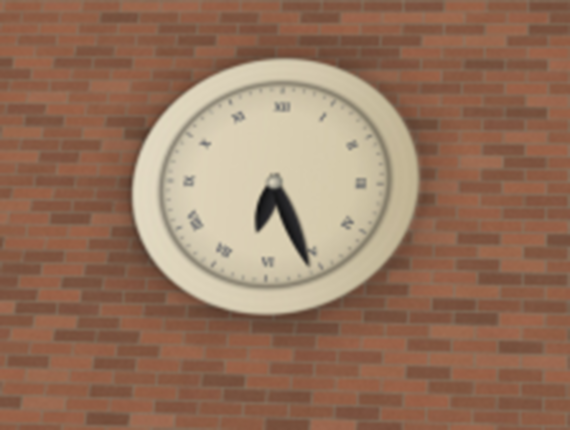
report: 6,26
